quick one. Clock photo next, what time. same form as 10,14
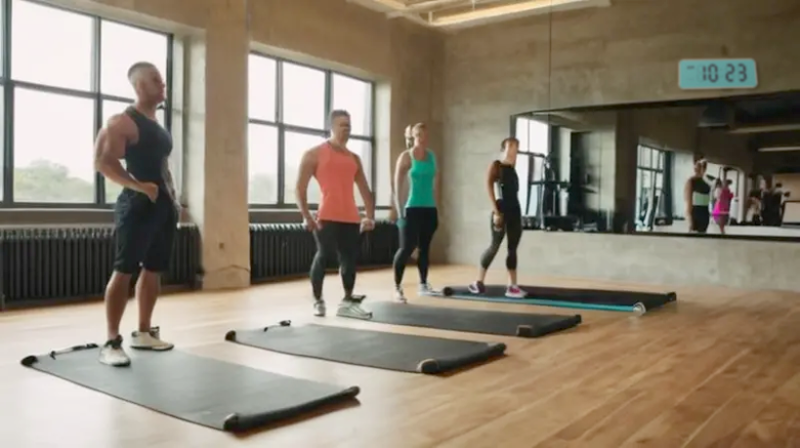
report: 10,23
